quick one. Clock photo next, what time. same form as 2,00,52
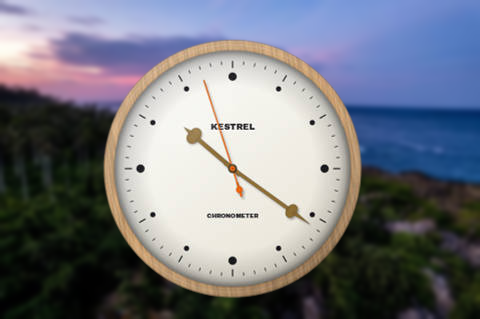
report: 10,20,57
